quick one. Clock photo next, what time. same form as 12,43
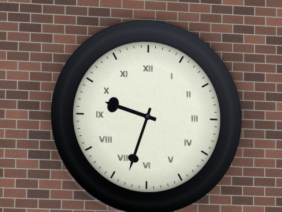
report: 9,33
